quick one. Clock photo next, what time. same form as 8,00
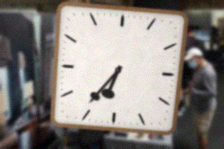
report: 6,36
